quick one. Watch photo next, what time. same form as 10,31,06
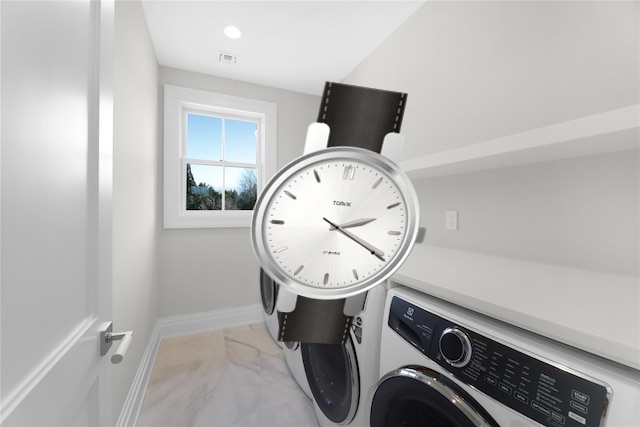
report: 2,19,20
